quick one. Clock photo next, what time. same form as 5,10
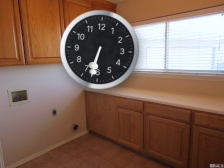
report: 6,32
